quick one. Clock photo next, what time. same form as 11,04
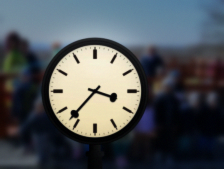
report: 3,37
